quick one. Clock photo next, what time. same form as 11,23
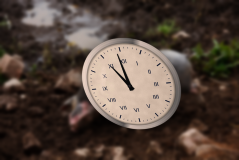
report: 10,59
